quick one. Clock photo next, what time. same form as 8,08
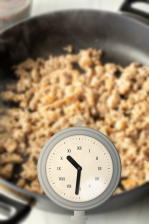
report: 10,31
